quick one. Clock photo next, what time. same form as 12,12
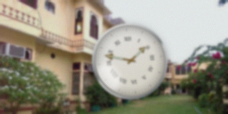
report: 1,48
